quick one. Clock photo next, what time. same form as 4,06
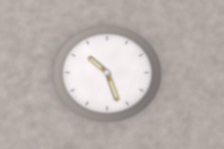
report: 10,27
